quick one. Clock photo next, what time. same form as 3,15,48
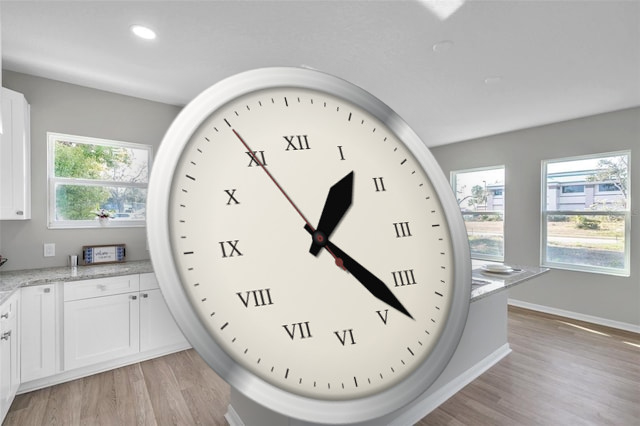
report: 1,22,55
